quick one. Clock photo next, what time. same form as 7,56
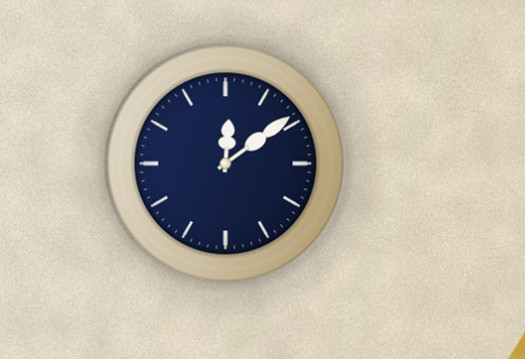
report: 12,09
